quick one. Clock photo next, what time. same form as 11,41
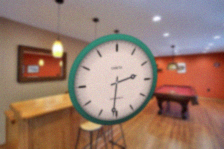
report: 2,31
